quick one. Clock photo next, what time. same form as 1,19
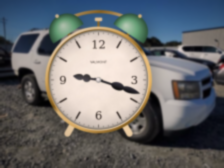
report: 9,18
